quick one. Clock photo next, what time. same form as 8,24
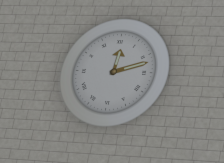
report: 12,12
